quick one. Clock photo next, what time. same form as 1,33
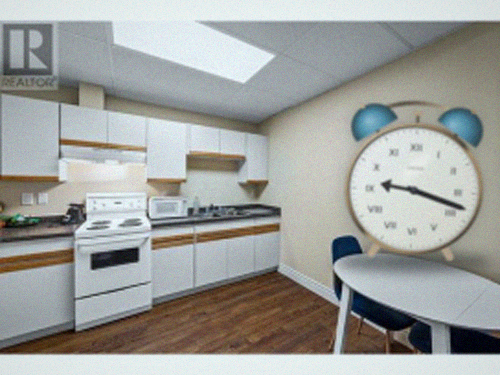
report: 9,18
